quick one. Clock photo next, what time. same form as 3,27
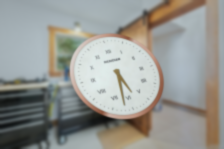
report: 5,32
